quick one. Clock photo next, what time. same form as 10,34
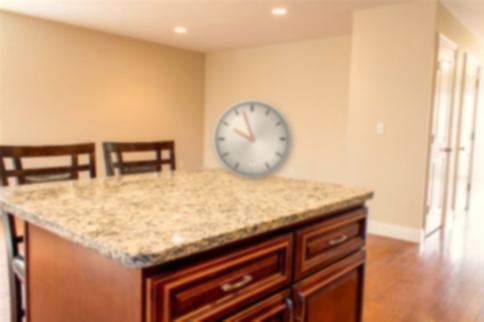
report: 9,57
